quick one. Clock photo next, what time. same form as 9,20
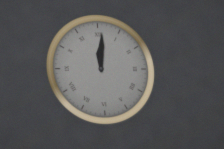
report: 12,01
